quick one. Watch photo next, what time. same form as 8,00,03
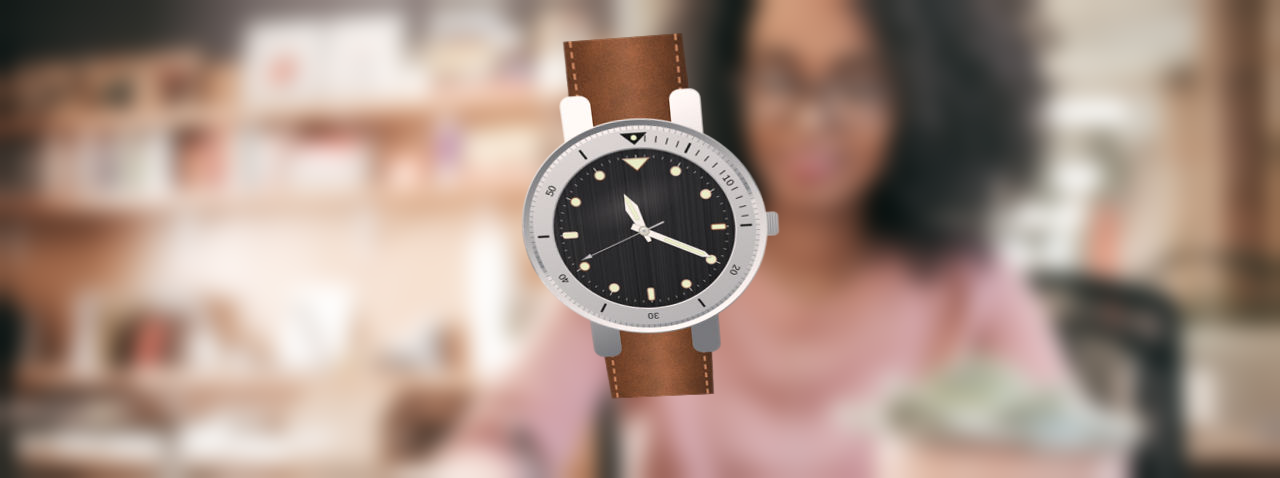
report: 11,19,41
